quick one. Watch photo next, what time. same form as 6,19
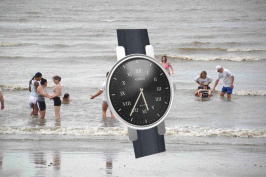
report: 5,36
